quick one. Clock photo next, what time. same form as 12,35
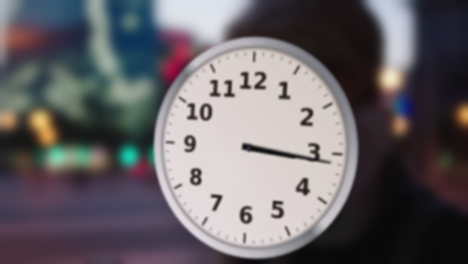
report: 3,16
